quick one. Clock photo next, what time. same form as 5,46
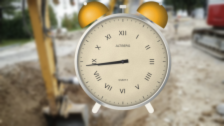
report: 8,44
